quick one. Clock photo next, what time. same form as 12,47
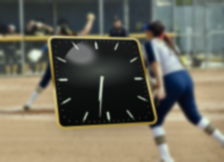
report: 6,32
